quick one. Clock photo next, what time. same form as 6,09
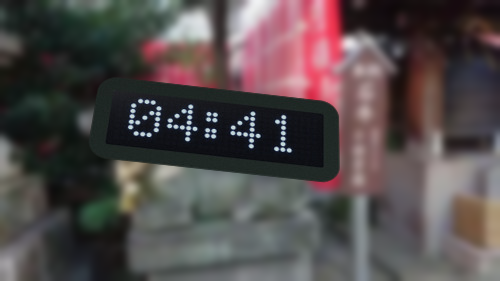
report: 4,41
